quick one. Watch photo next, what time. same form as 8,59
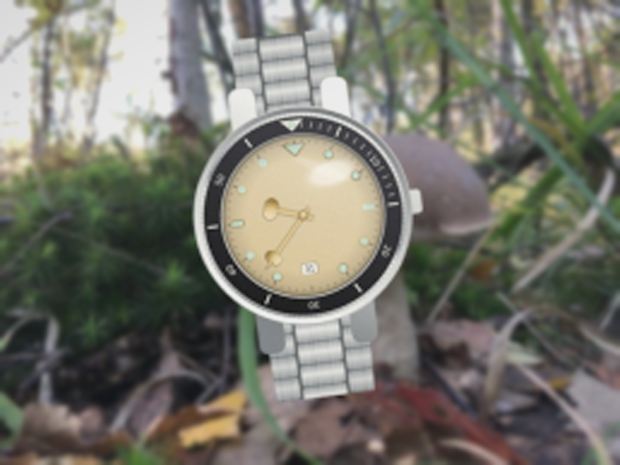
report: 9,37
